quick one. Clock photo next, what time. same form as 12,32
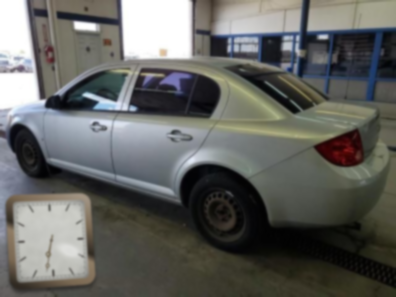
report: 6,32
